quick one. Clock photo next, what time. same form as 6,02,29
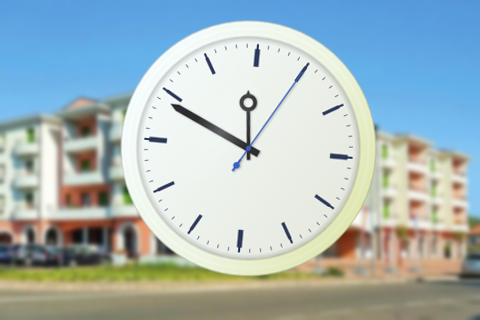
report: 11,49,05
